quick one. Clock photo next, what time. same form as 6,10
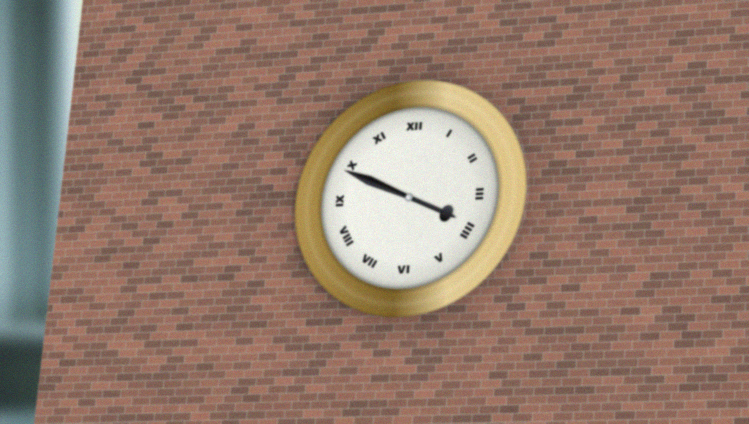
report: 3,49
